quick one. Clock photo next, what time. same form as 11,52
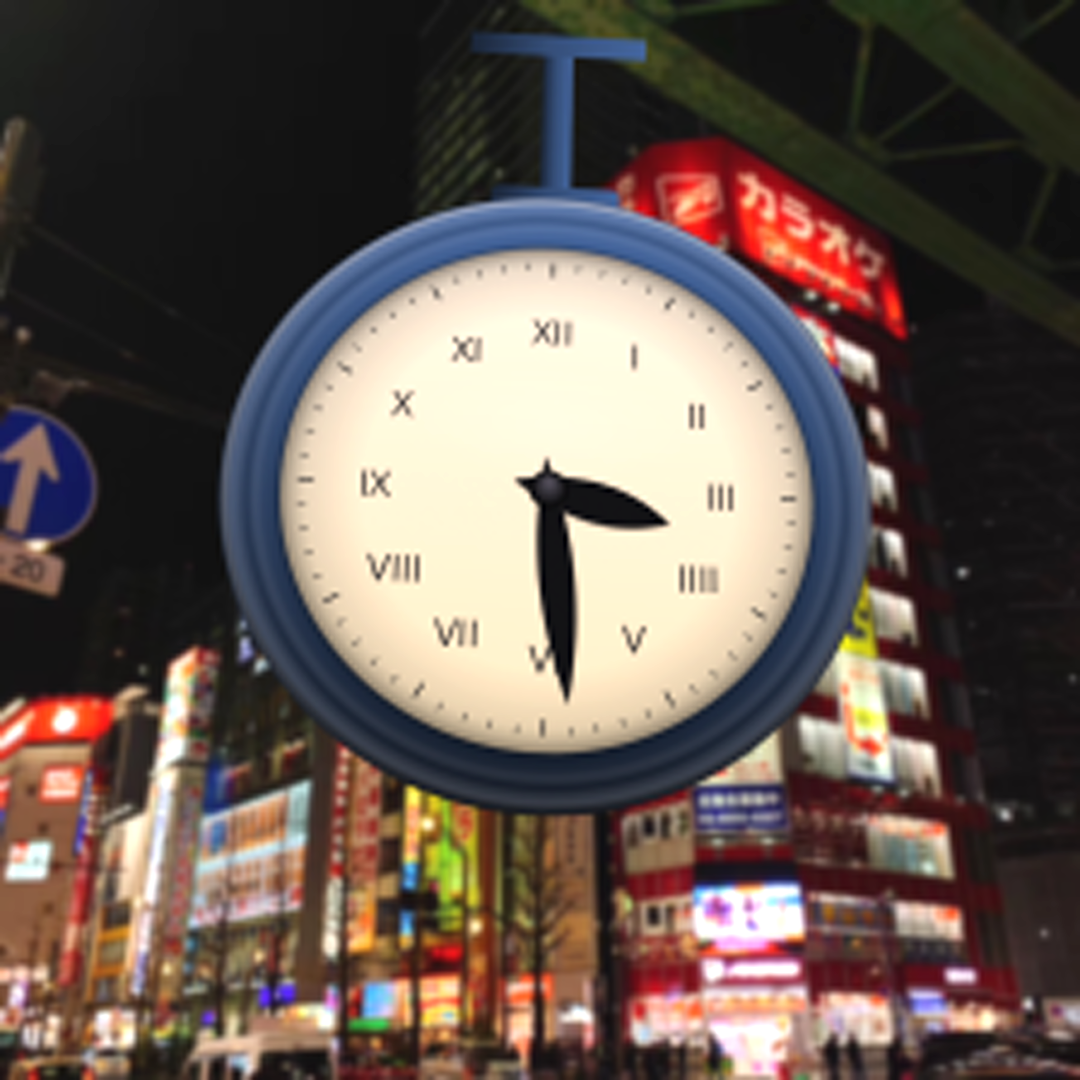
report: 3,29
